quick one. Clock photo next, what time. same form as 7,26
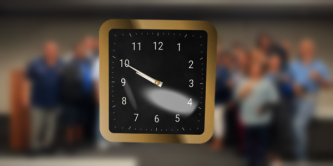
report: 9,50
